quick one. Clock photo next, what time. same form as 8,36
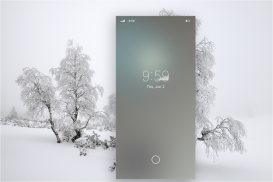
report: 9,59
